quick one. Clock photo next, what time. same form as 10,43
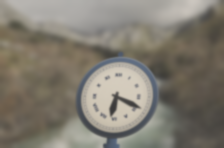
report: 6,19
